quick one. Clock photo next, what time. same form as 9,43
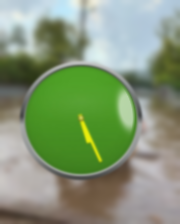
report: 5,26
